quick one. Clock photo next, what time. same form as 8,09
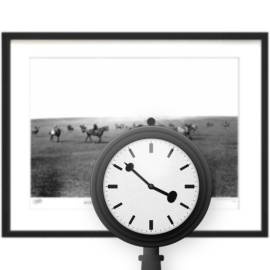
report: 3,52
